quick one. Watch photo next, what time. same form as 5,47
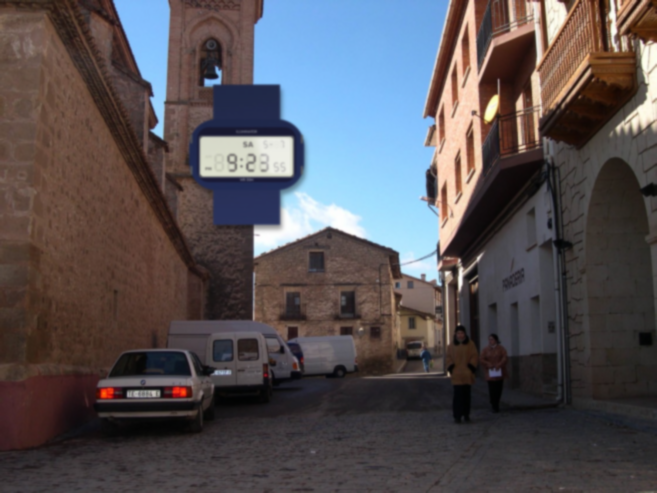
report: 9,23
